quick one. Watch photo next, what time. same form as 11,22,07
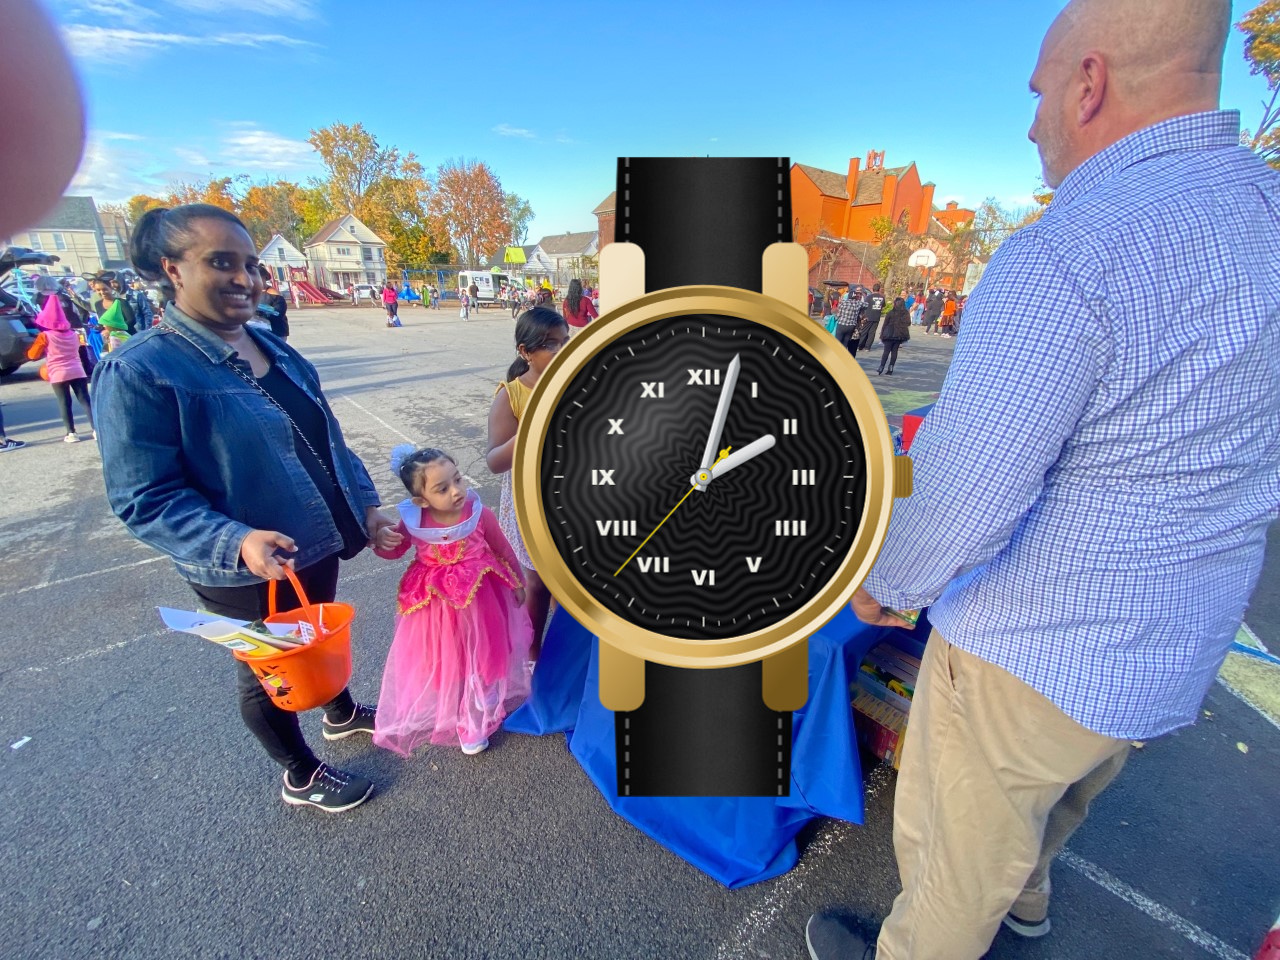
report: 2,02,37
